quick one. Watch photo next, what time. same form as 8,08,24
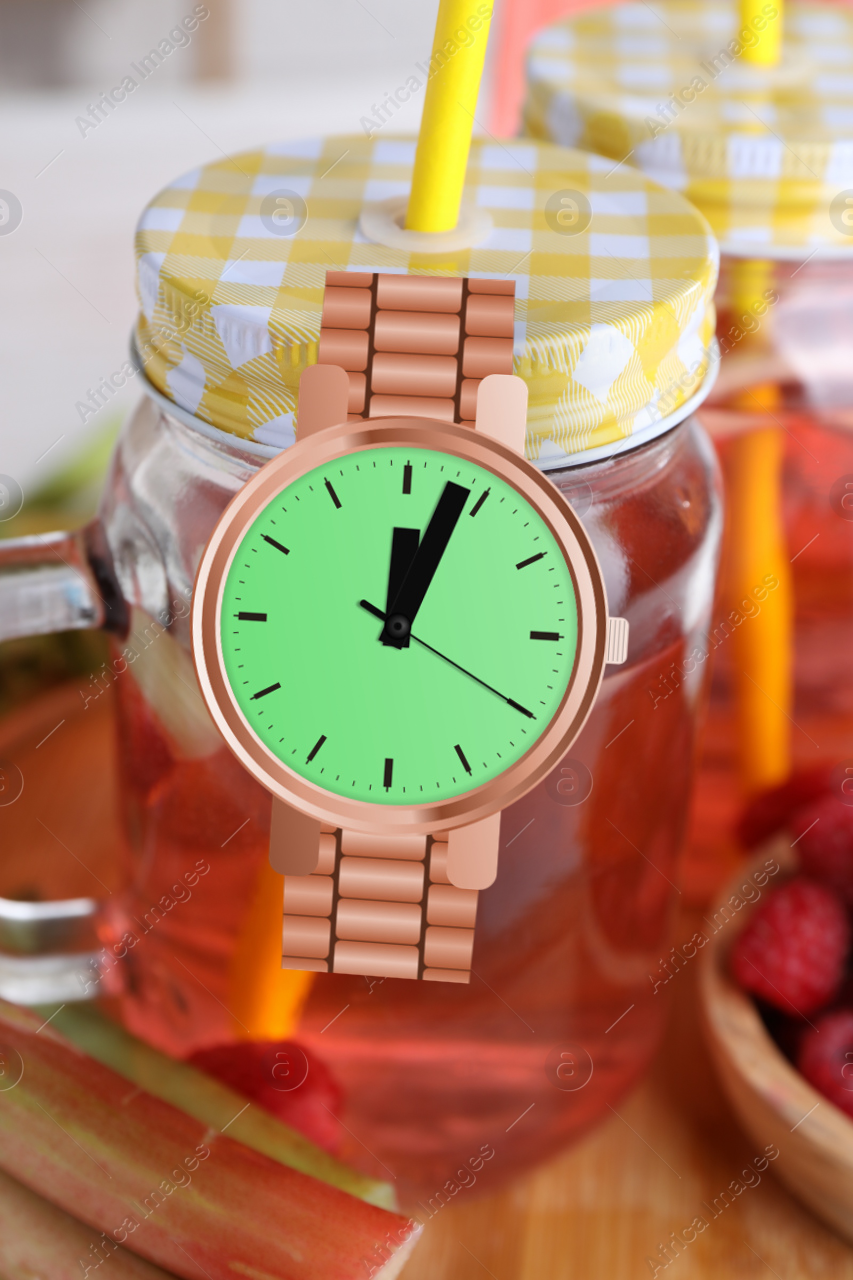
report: 12,03,20
